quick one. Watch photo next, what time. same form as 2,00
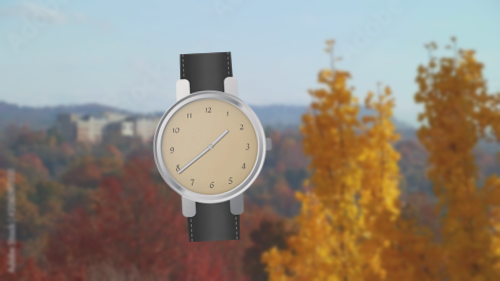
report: 1,39
